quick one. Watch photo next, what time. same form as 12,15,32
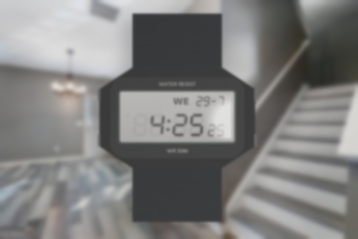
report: 4,25,25
